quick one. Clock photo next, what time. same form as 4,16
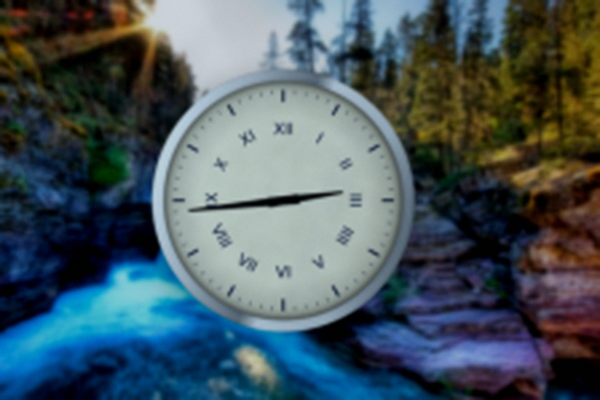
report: 2,44
